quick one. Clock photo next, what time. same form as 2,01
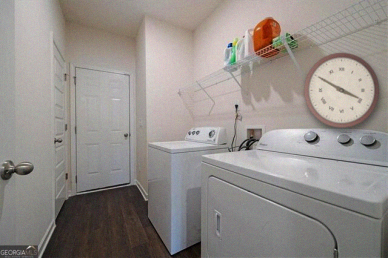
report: 3,50
